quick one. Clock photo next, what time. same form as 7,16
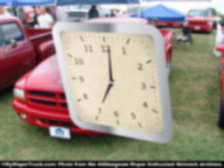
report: 7,01
